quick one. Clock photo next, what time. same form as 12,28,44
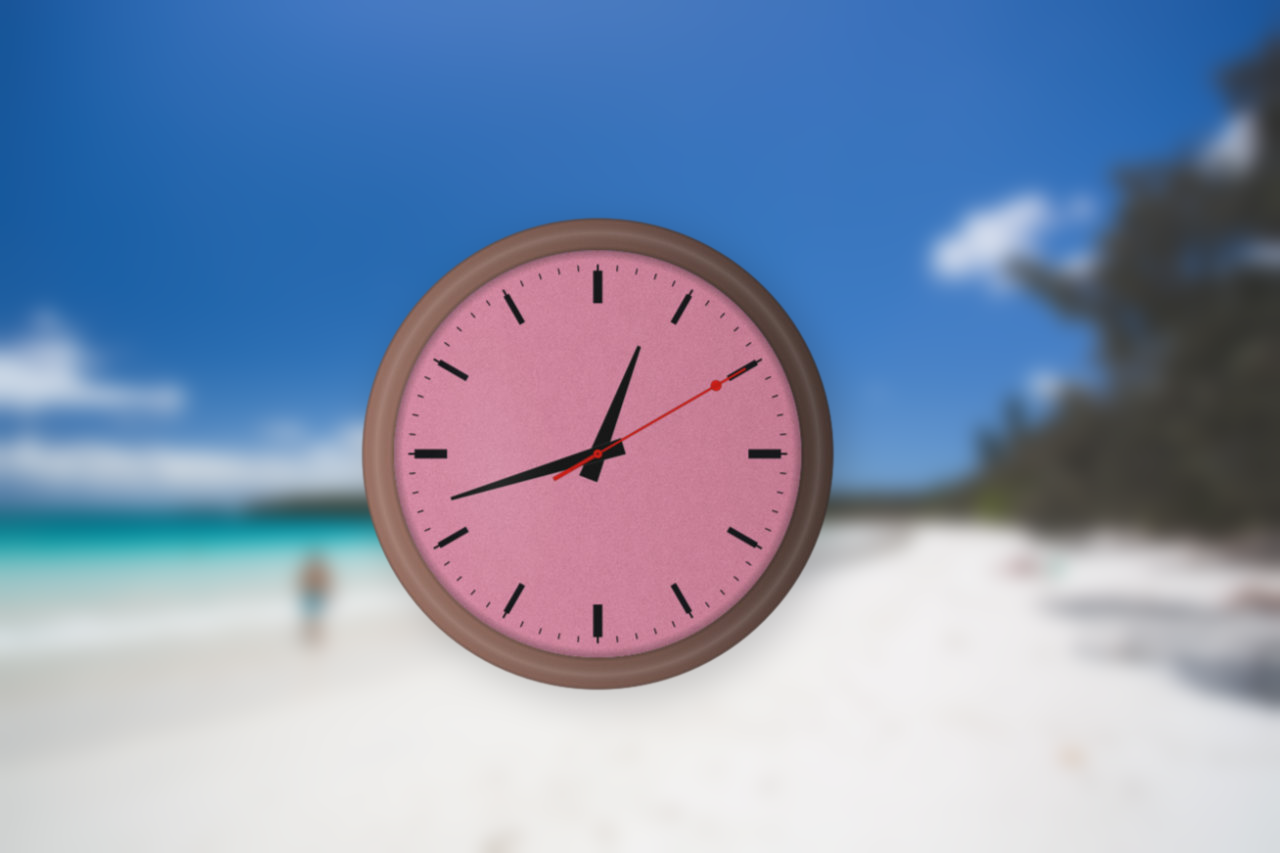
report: 12,42,10
